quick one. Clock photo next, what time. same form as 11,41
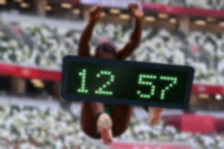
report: 12,57
